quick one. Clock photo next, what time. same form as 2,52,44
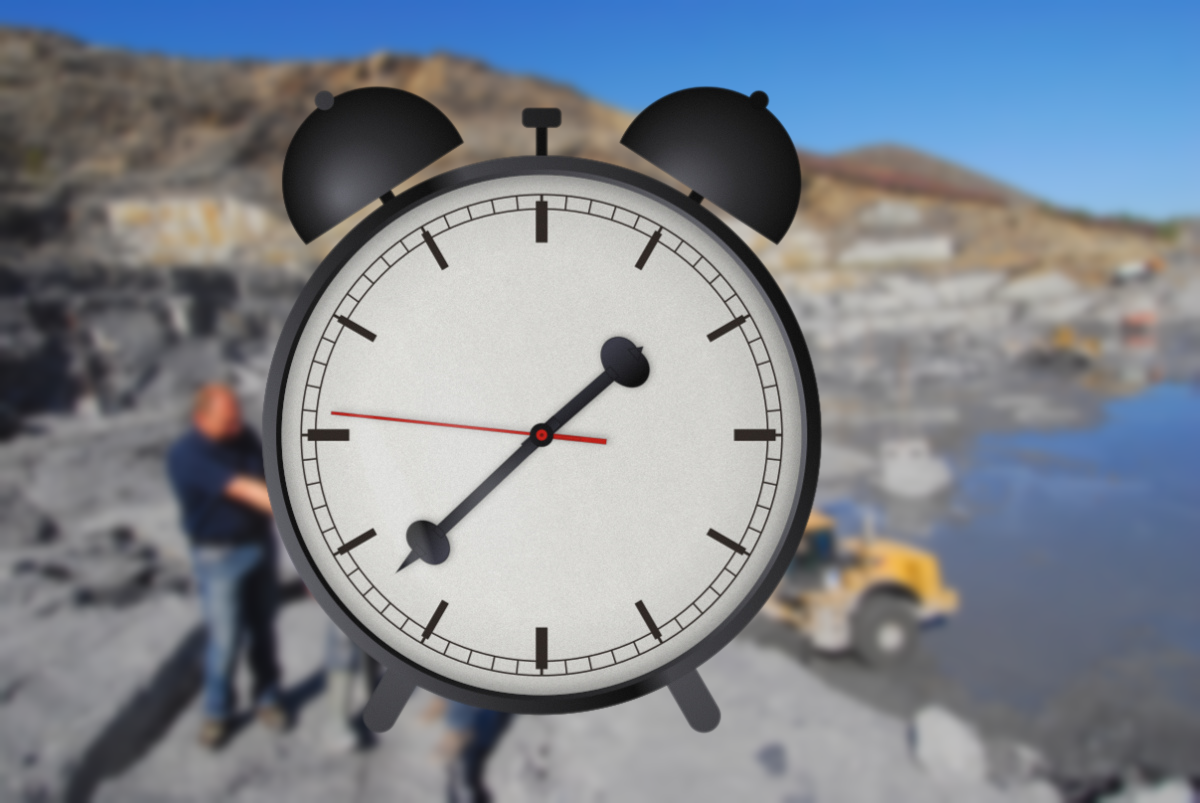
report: 1,37,46
